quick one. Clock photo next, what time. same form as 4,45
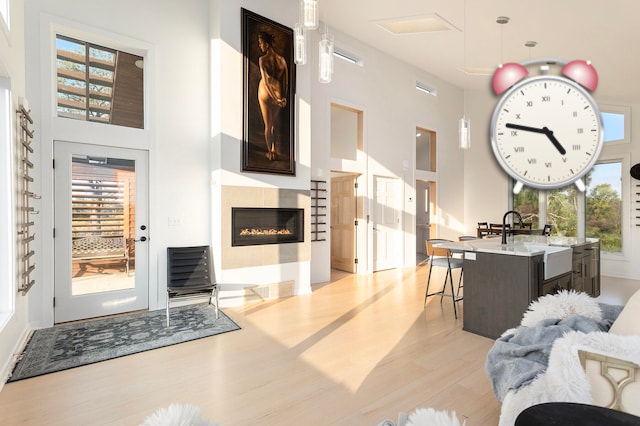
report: 4,47
